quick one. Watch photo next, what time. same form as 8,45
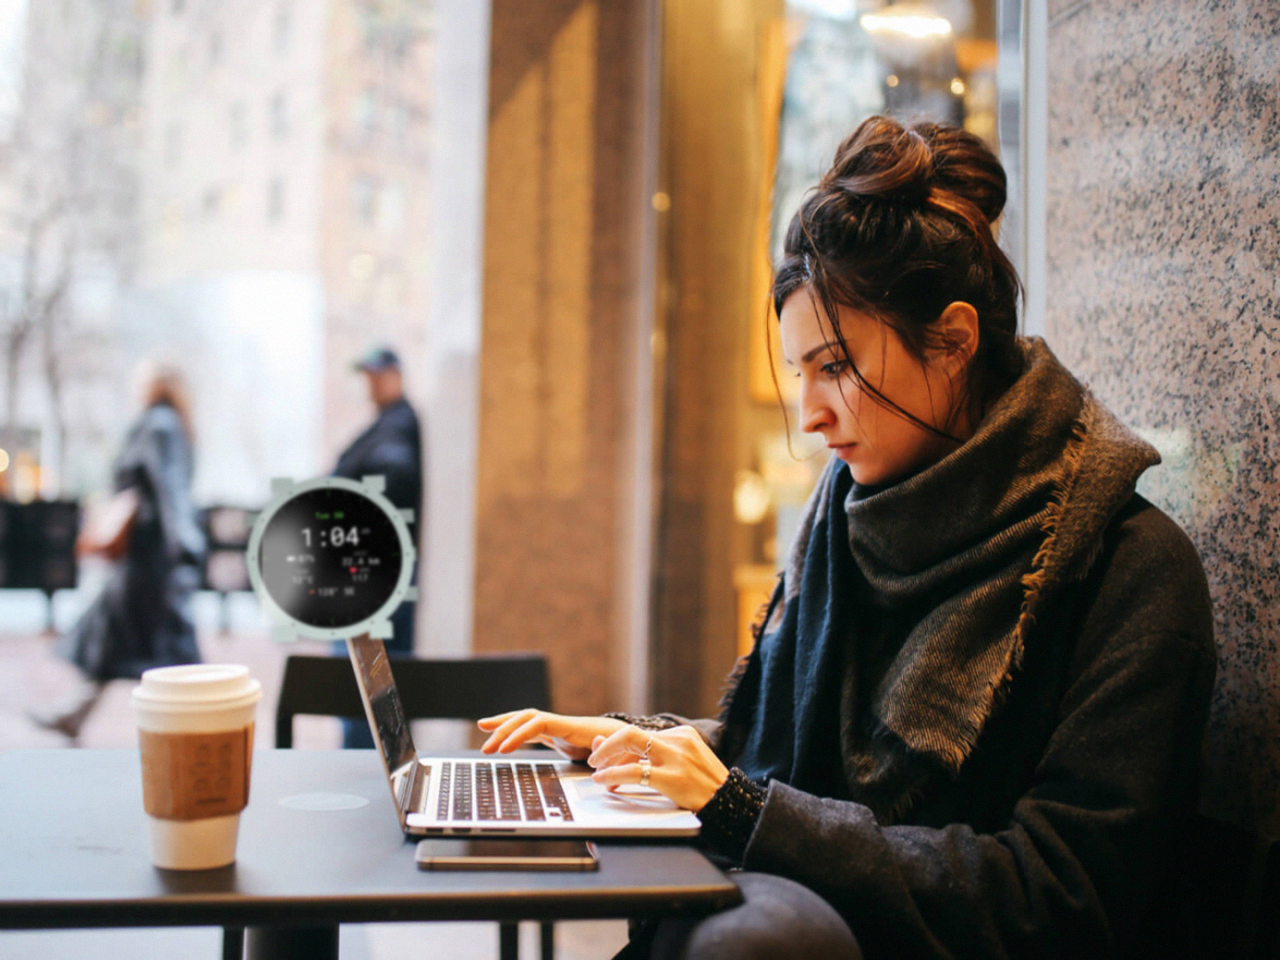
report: 1,04
